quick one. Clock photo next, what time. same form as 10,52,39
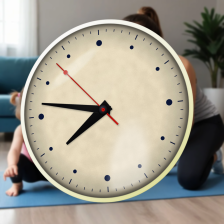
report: 7,46,53
